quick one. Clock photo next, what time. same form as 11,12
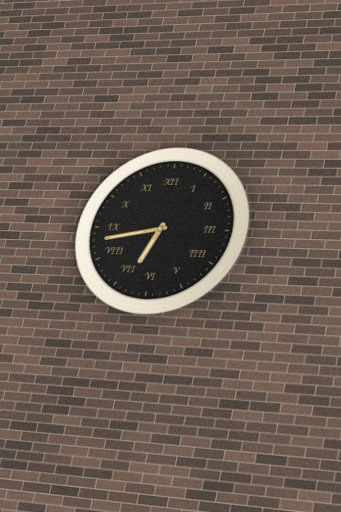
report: 6,43
